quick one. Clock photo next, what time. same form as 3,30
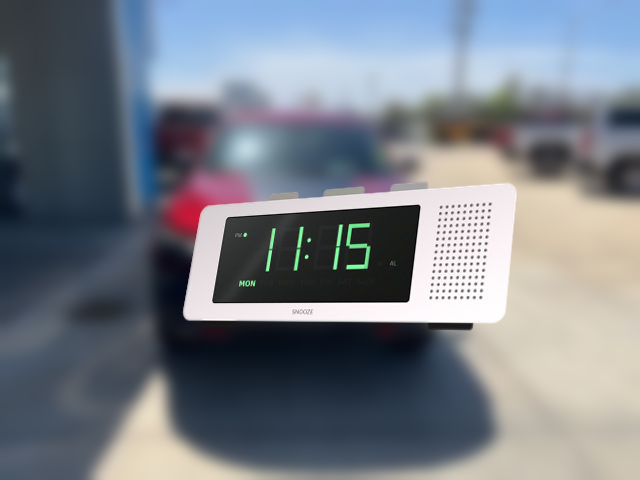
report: 11,15
